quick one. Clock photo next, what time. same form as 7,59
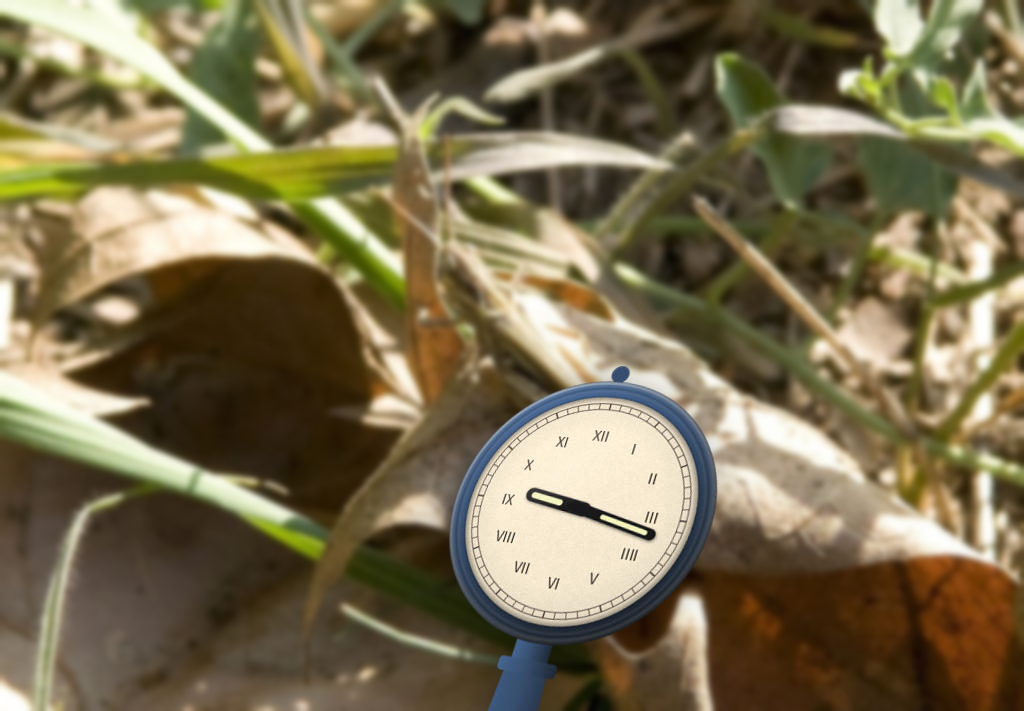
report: 9,17
